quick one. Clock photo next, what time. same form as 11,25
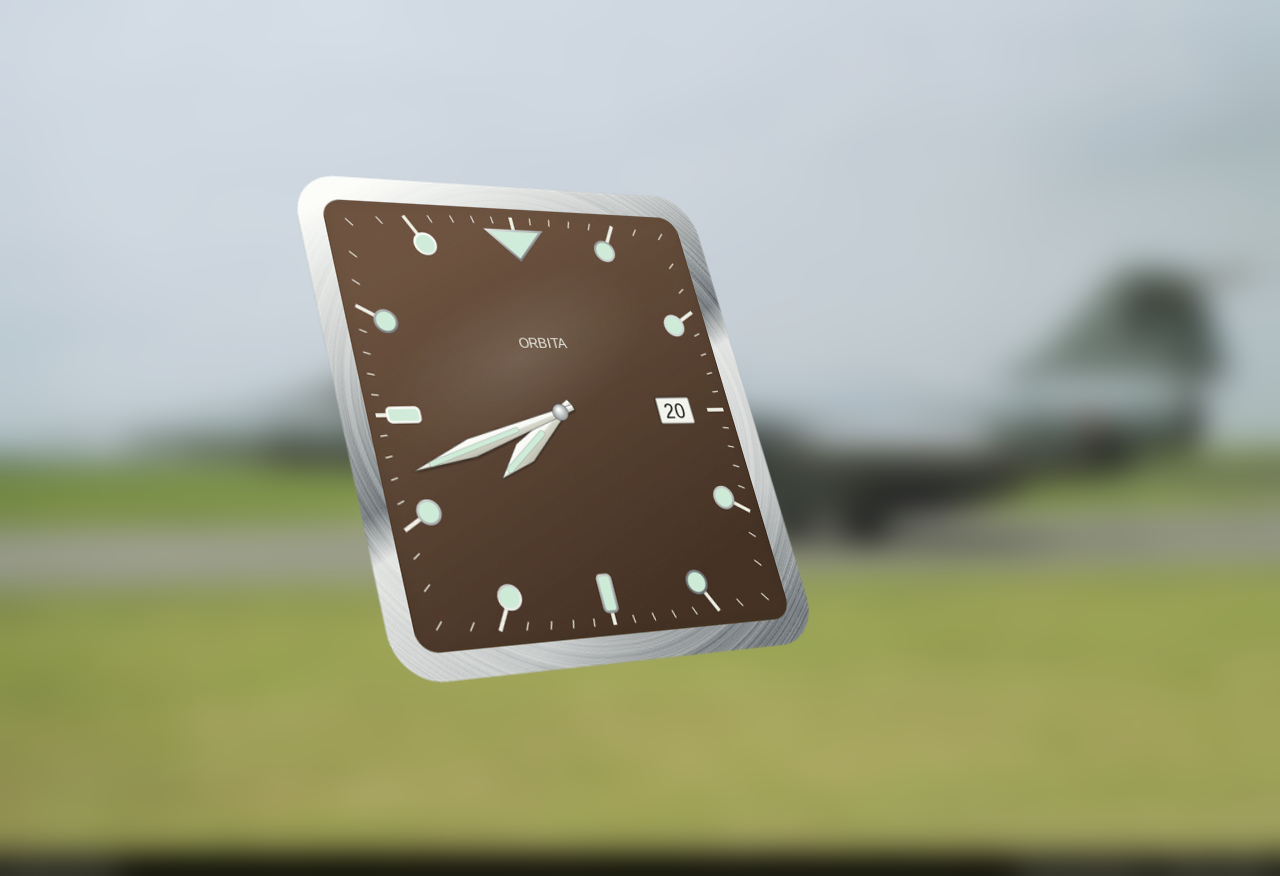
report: 7,42
